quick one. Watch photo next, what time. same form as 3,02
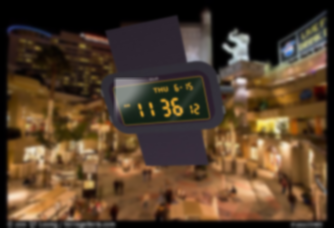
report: 11,36
